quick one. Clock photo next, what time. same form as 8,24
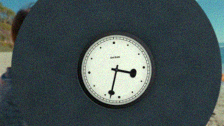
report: 3,33
